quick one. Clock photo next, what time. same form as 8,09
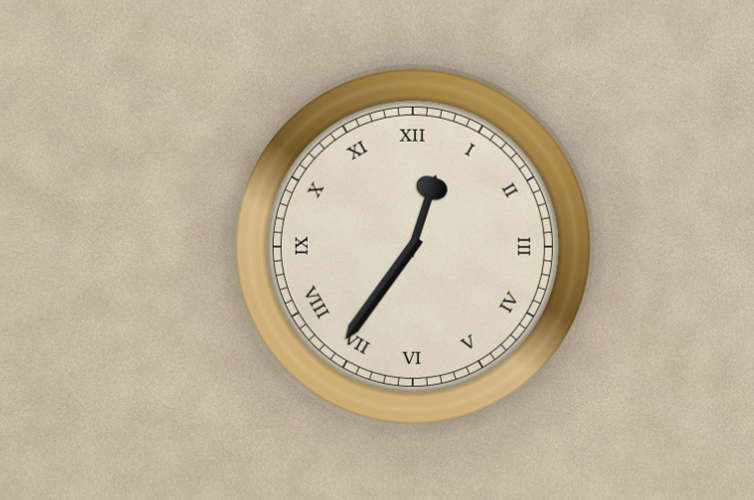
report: 12,36
